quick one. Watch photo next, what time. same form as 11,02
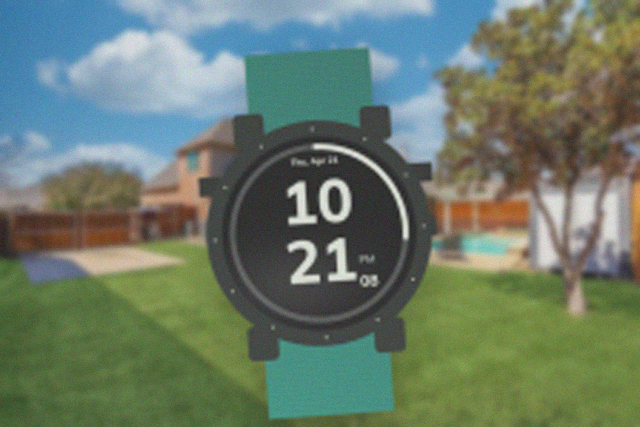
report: 10,21
